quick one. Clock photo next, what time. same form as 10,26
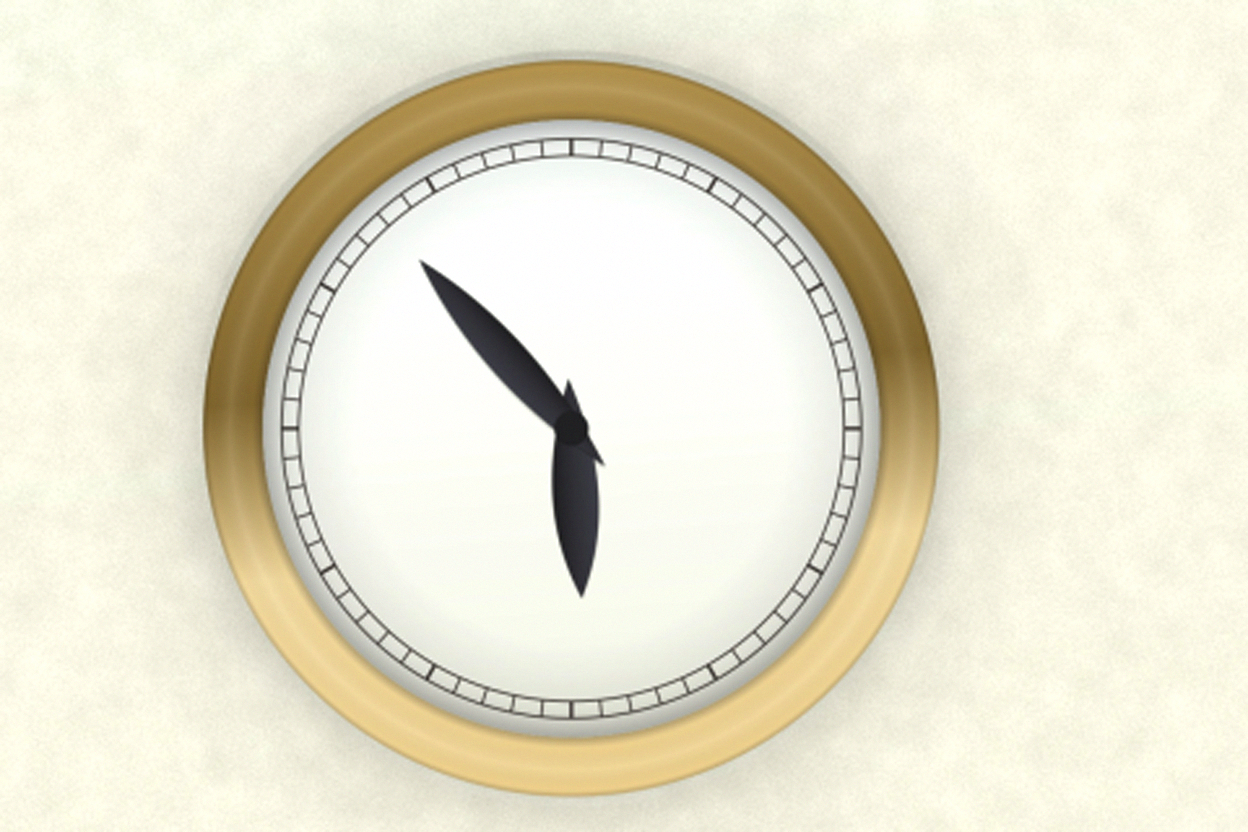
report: 5,53
